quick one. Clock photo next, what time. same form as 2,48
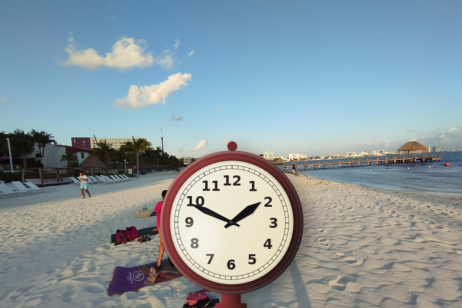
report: 1,49
